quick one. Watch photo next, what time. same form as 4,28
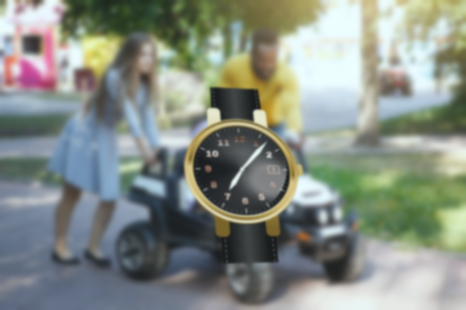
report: 7,07
